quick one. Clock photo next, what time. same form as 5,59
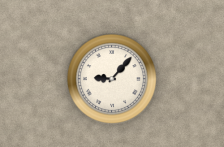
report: 9,07
